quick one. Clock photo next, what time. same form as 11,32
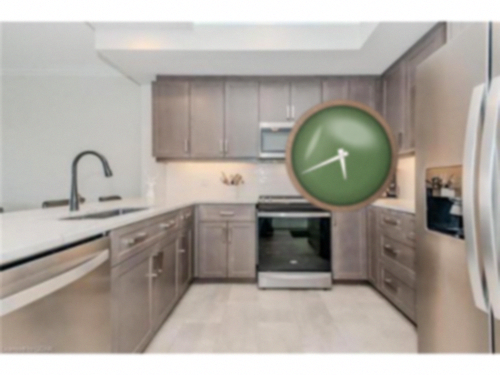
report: 5,41
